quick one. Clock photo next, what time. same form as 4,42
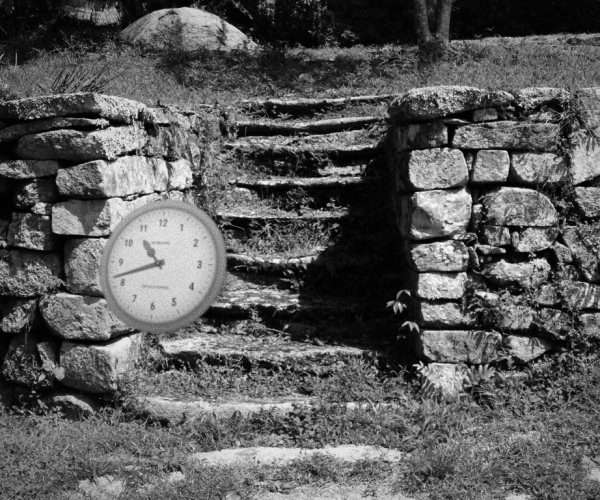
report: 10,42
